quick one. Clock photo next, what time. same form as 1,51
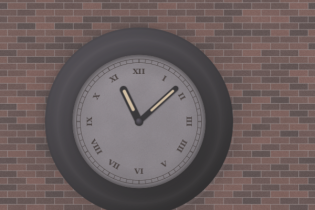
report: 11,08
